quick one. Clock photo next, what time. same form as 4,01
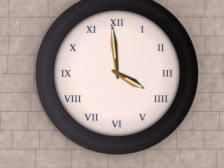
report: 3,59
